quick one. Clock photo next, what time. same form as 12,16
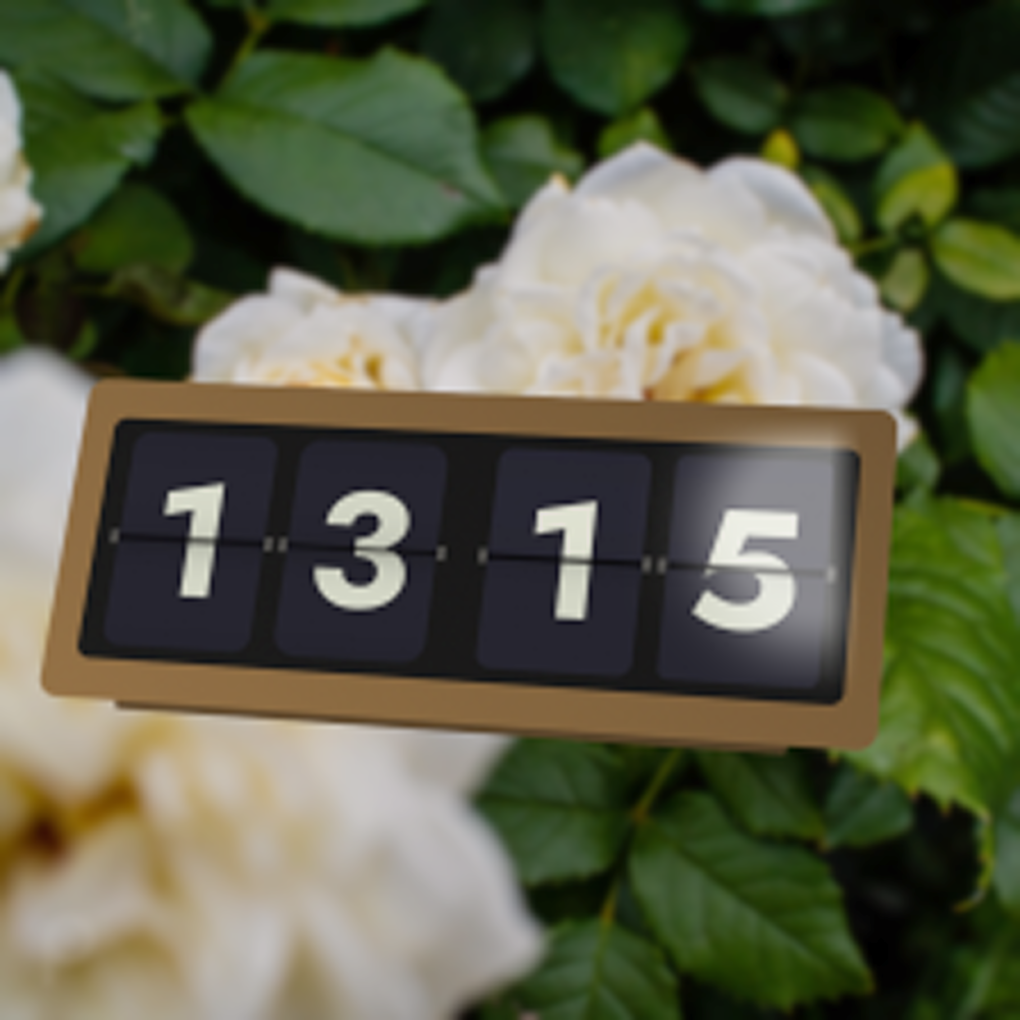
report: 13,15
